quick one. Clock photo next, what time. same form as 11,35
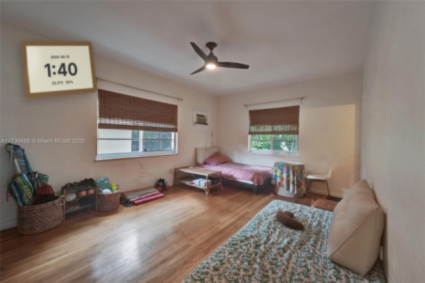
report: 1,40
